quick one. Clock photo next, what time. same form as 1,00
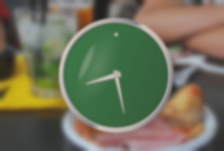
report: 8,28
